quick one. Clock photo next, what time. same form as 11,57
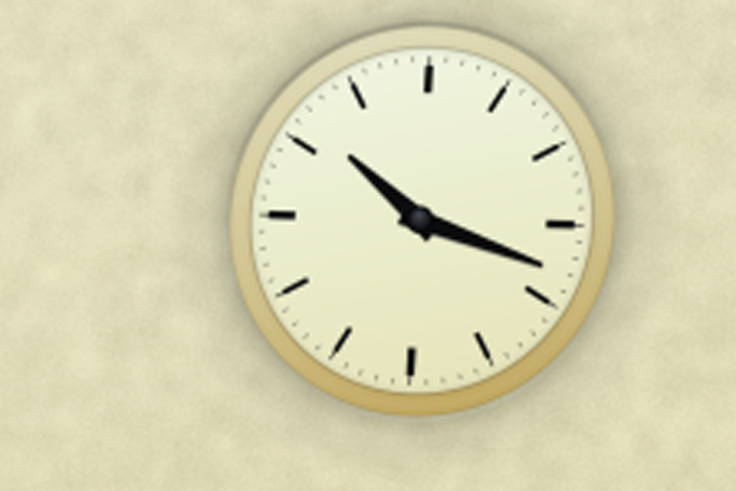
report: 10,18
